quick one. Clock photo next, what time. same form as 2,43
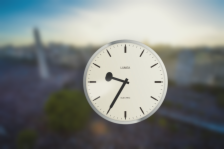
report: 9,35
